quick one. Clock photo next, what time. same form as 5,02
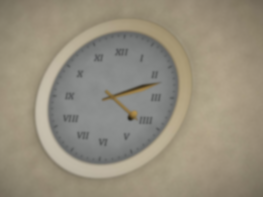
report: 4,12
